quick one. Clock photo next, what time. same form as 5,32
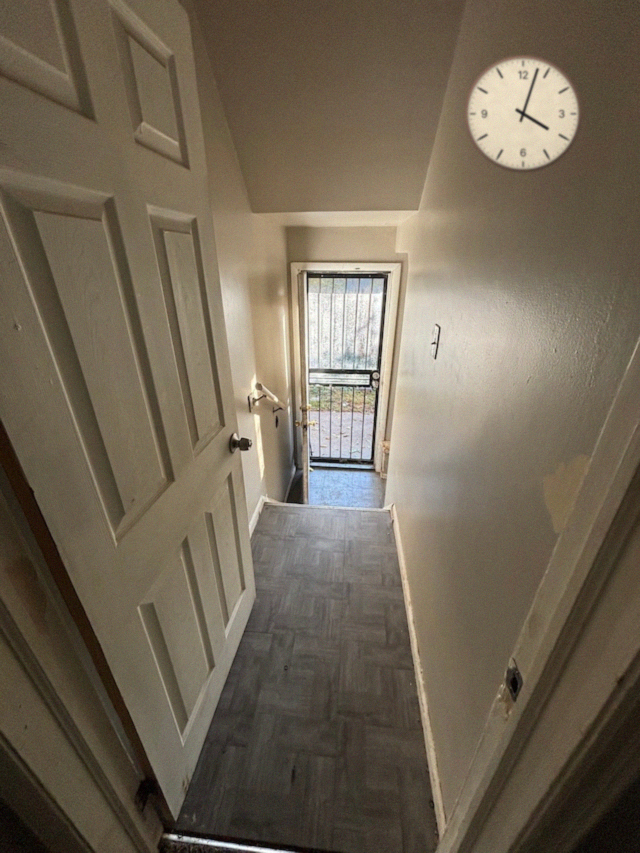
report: 4,03
